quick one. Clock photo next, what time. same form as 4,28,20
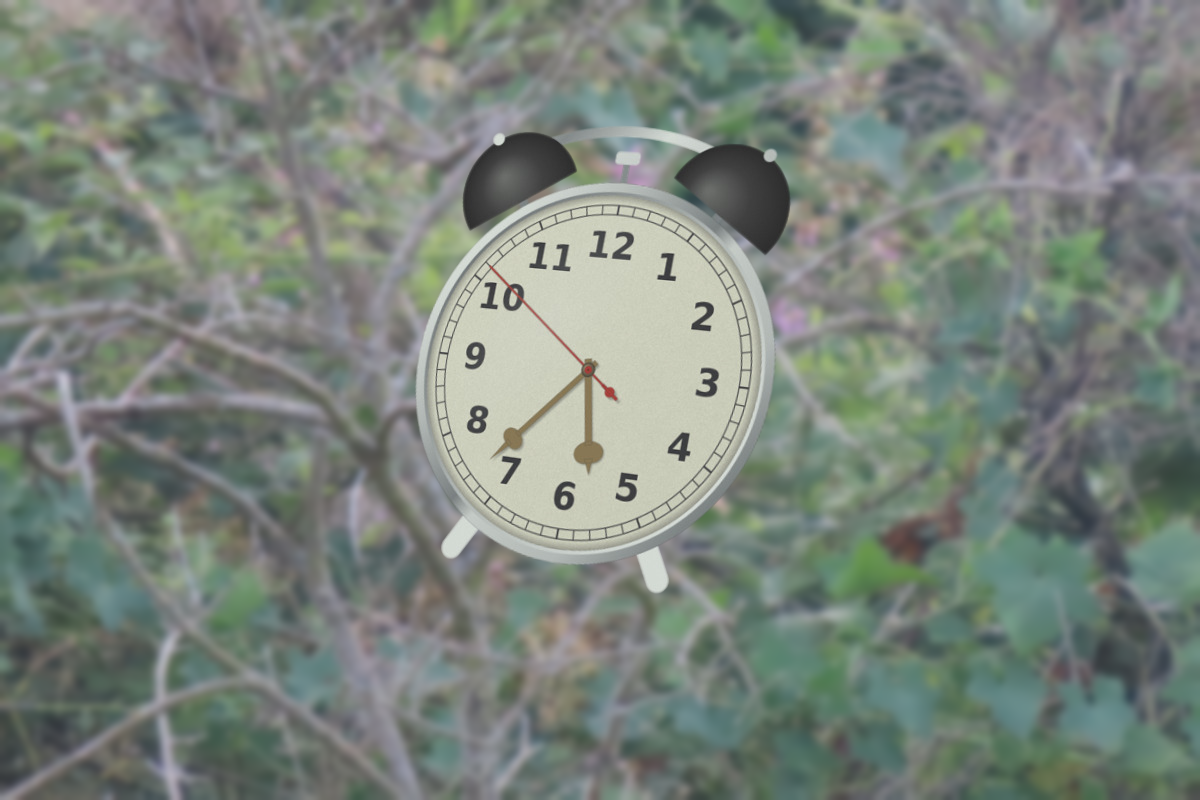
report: 5,36,51
